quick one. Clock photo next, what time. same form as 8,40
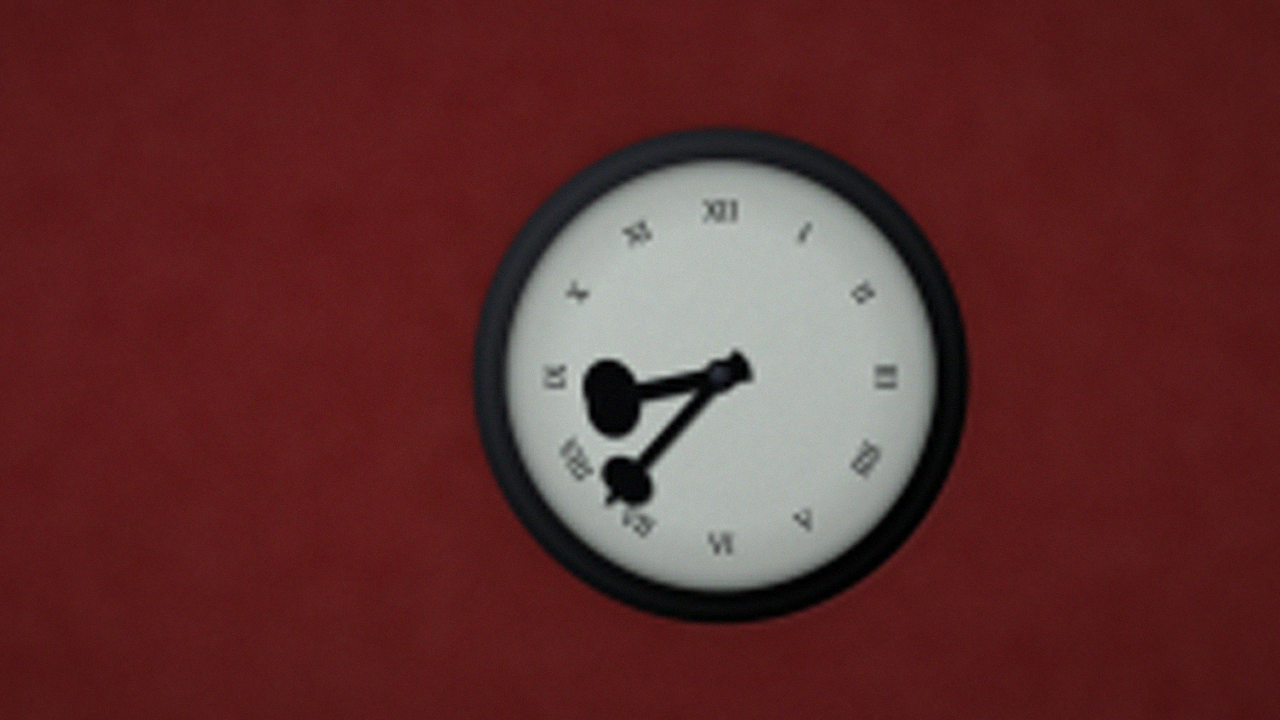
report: 8,37
